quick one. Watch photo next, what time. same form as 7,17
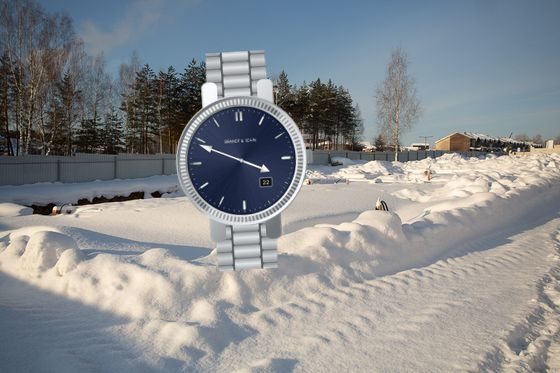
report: 3,49
